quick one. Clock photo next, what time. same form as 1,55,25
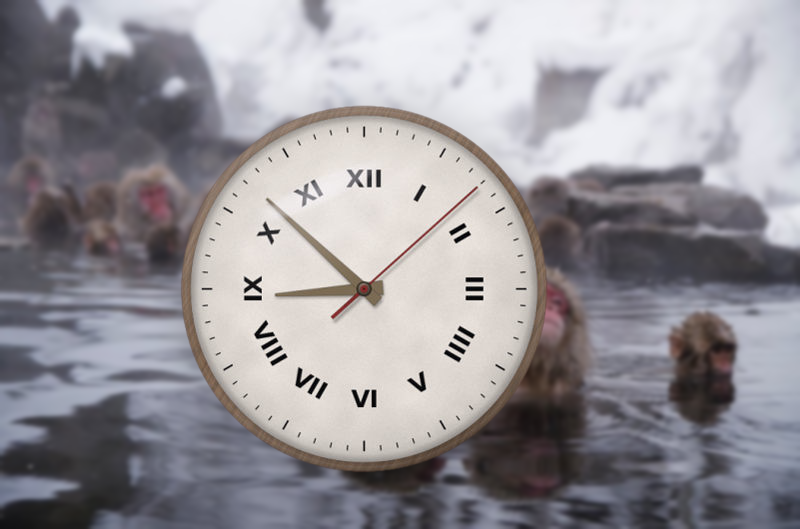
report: 8,52,08
